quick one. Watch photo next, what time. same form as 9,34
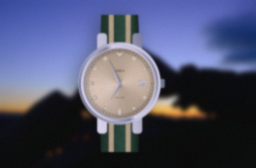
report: 6,56
